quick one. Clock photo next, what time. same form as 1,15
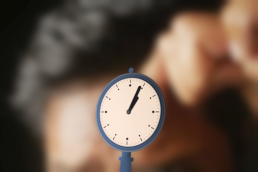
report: 1,04
